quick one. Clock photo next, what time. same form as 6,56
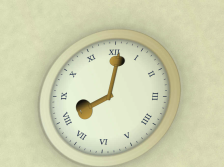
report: 8,01
